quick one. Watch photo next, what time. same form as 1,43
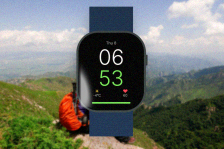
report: 6,53
